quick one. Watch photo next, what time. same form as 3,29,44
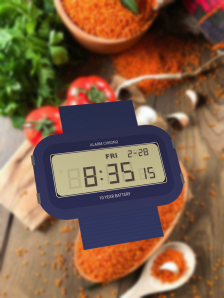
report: 8,35,15
